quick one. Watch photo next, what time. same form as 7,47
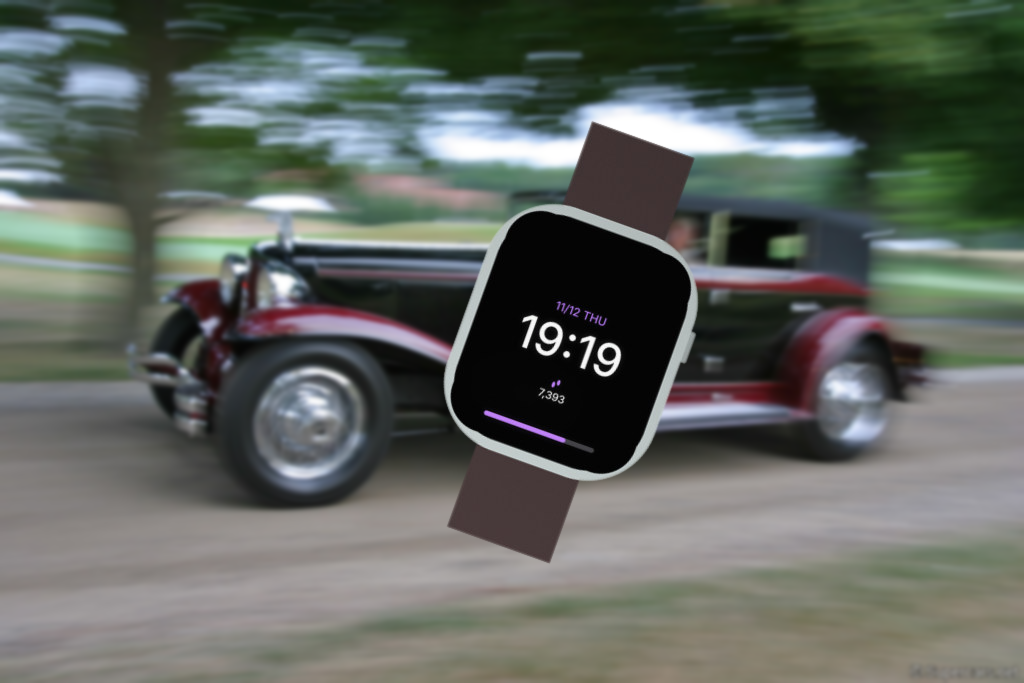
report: 19,19
